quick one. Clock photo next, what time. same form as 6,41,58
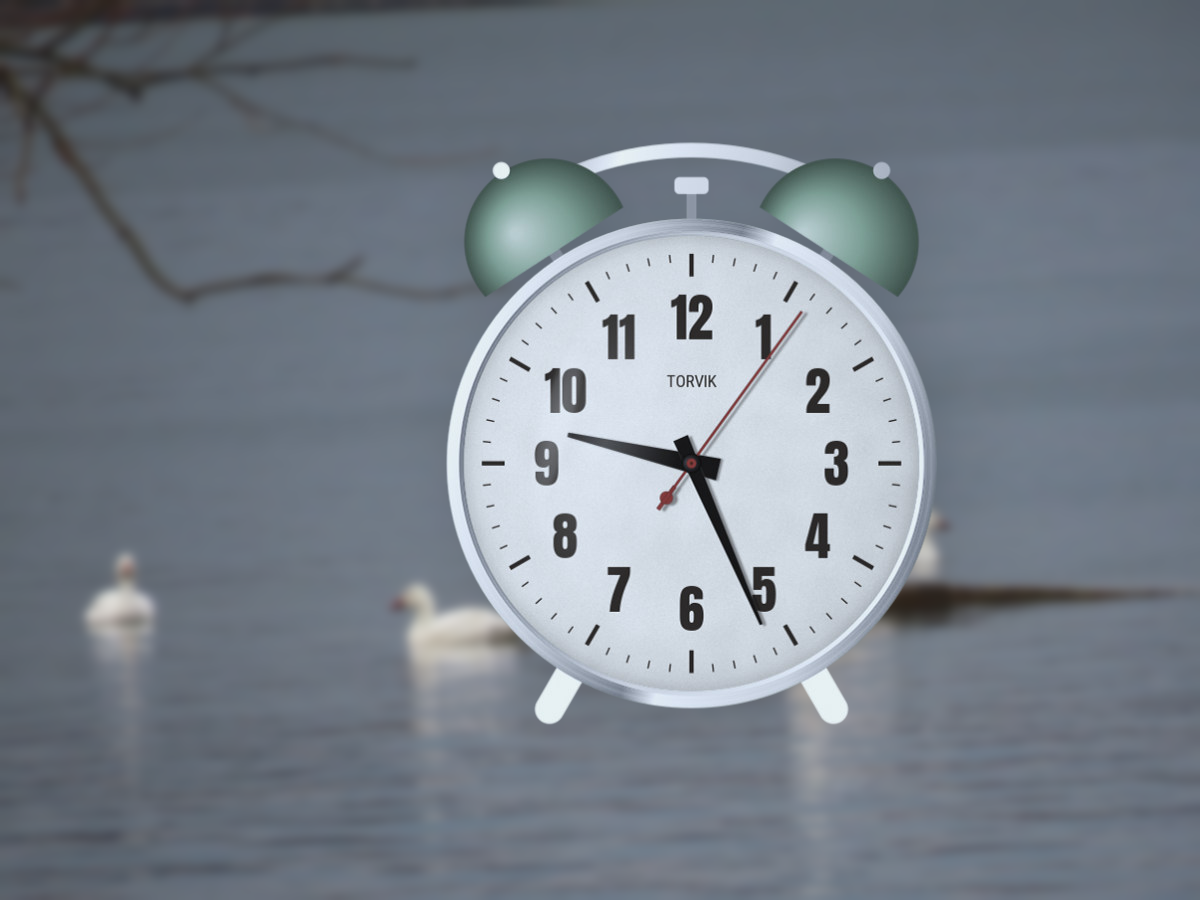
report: 9,26,06
